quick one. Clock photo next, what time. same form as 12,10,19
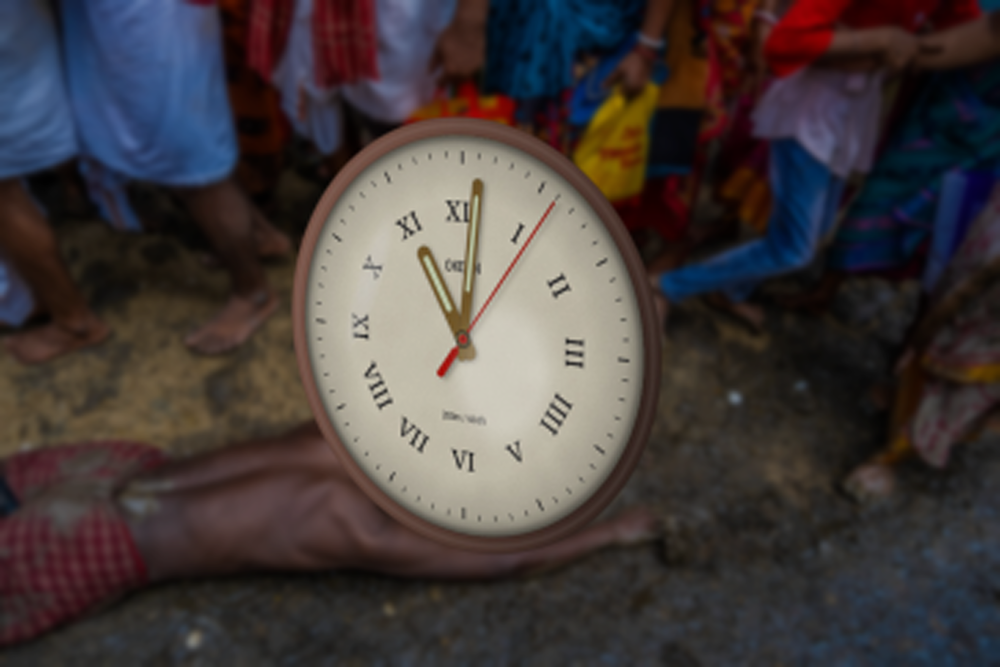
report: 11,01,06
